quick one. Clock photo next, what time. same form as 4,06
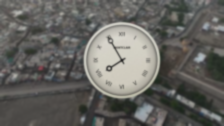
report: 7,55
